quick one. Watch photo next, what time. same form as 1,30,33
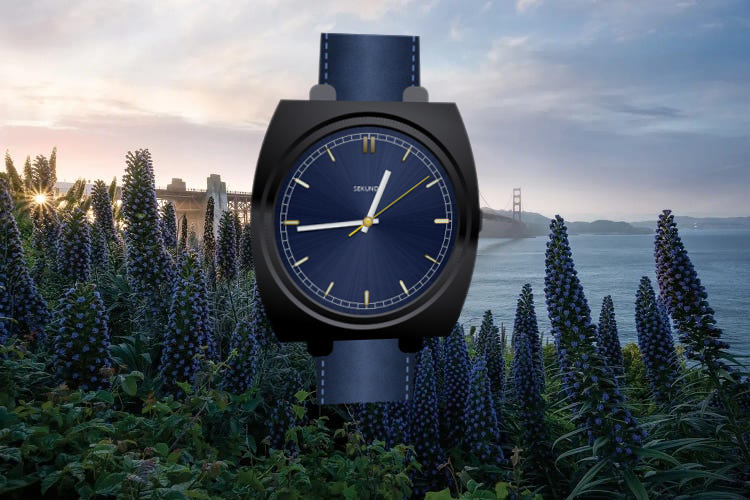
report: 12,44,09
